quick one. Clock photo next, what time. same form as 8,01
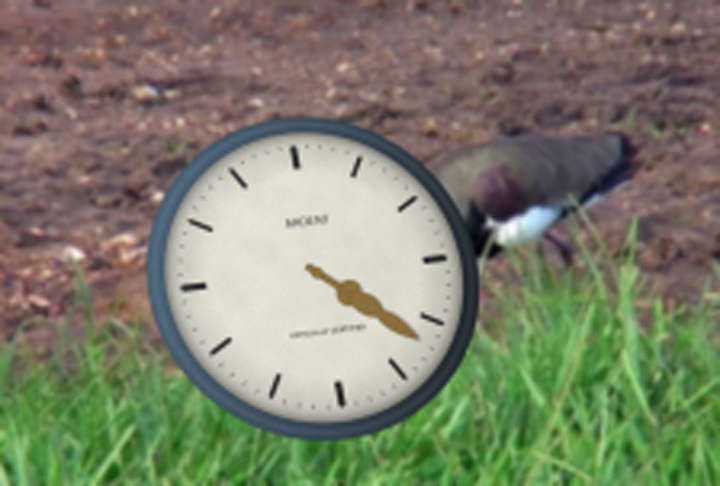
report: 4,22
